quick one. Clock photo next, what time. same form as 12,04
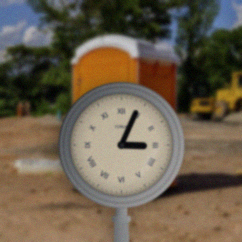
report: 3,04
